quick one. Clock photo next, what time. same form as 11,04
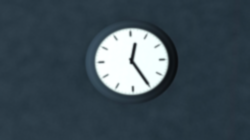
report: 12,25
